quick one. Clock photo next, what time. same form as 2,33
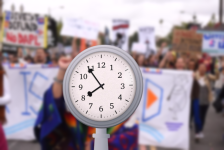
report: 7,54
